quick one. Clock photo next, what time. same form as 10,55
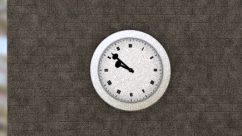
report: 9,52
